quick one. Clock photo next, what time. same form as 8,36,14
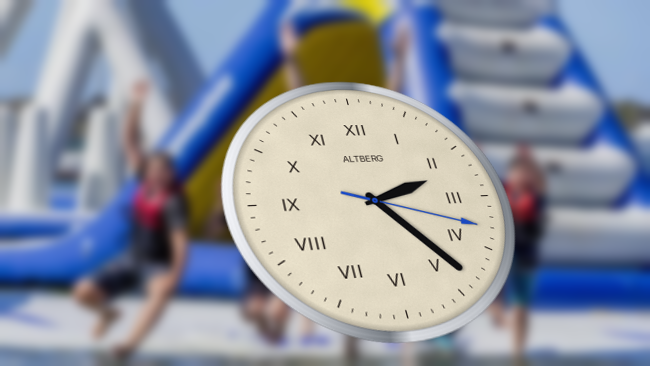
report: 2,23,18
